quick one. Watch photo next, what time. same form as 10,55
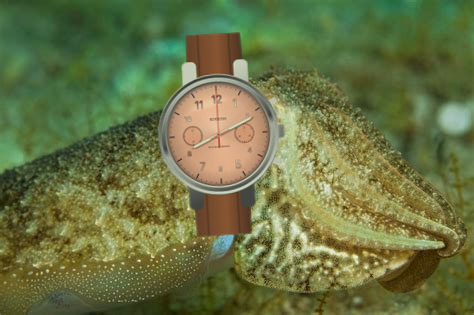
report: 8,11
